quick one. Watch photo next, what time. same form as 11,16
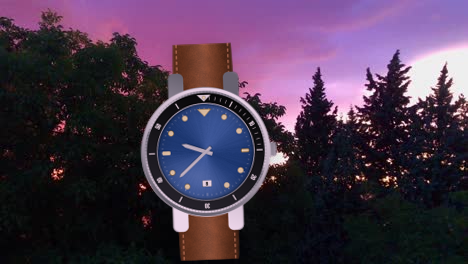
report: 9,38
